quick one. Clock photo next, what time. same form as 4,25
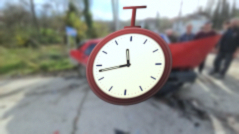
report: 11,43
